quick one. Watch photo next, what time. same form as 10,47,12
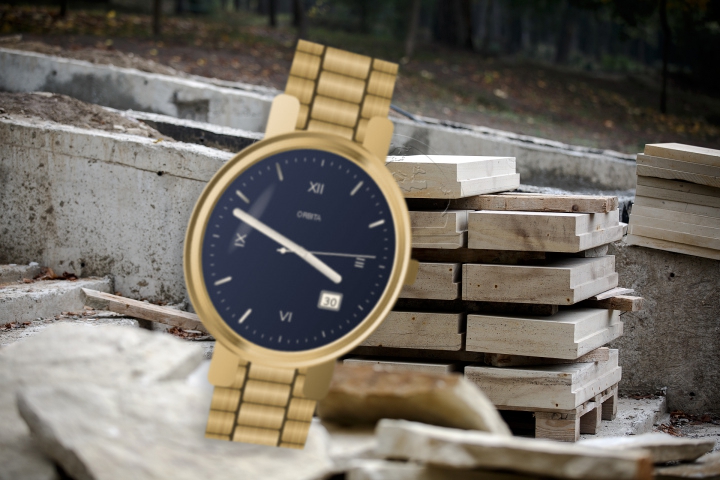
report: 3,48,14
